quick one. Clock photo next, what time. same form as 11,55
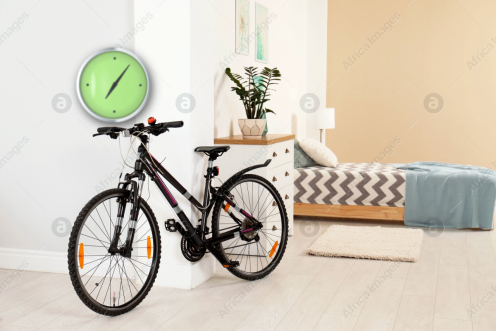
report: 7,06
